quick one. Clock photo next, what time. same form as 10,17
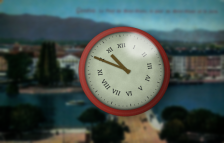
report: 10,50
